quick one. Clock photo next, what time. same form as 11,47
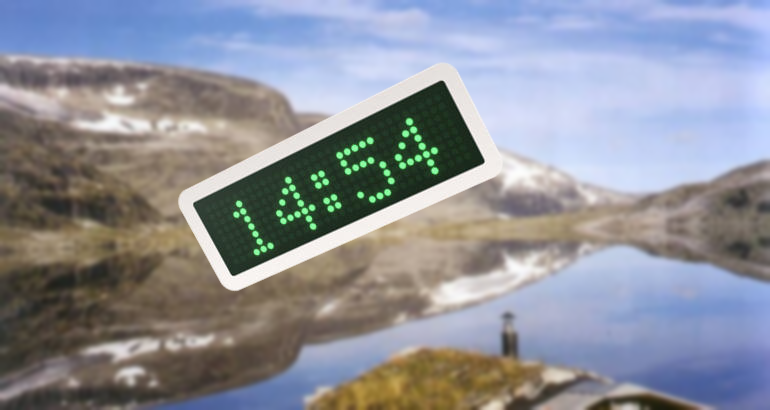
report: 14,54
